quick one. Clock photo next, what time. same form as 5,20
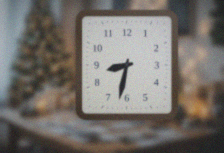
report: 8,32
